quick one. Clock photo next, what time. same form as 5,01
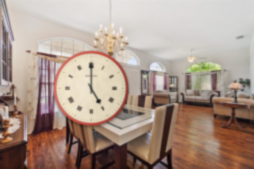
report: 5,00
